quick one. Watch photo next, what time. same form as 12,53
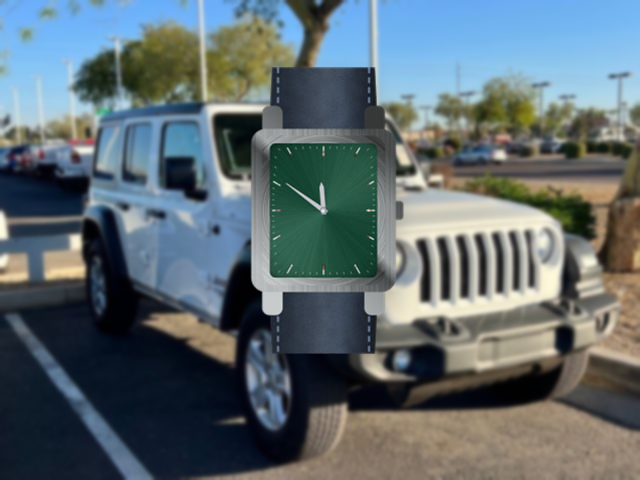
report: 11,51
